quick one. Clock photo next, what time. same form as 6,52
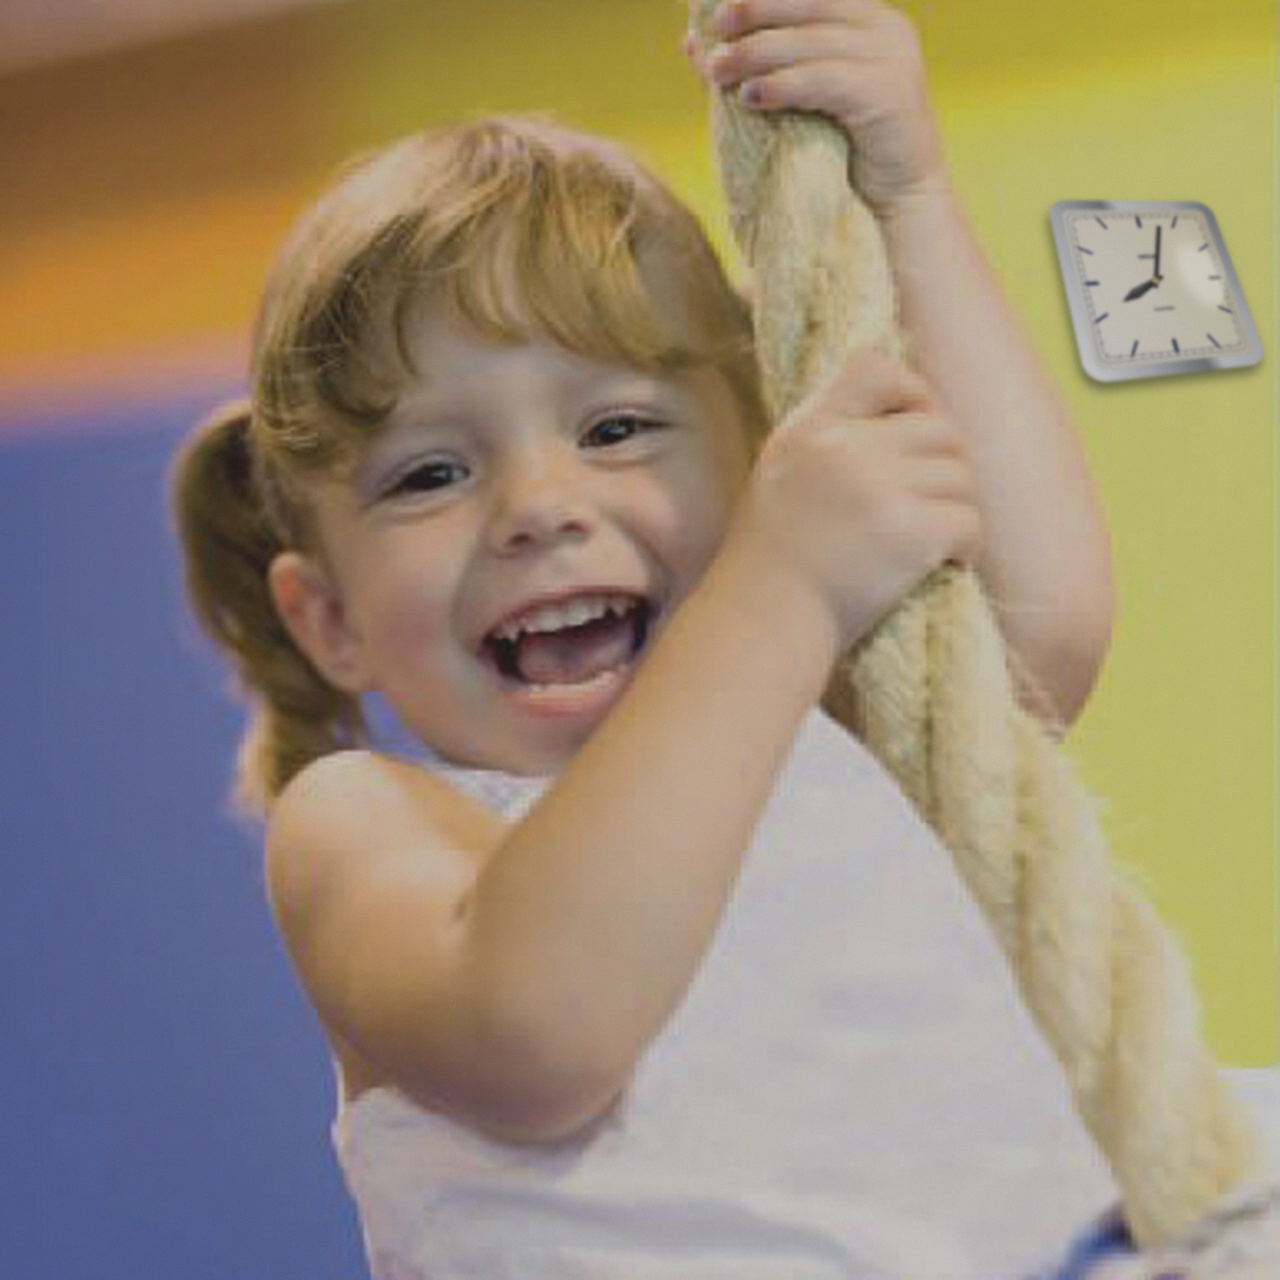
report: 8,03
